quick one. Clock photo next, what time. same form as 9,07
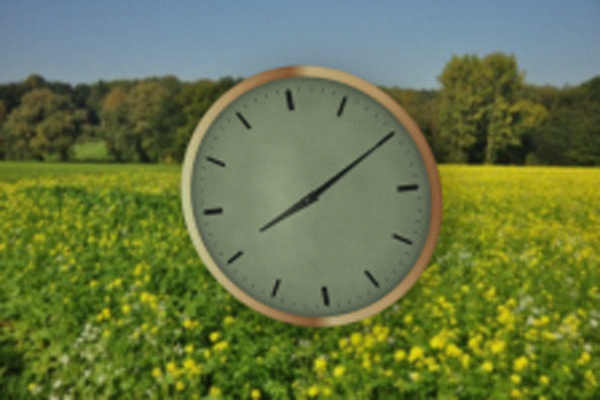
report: 8,10
